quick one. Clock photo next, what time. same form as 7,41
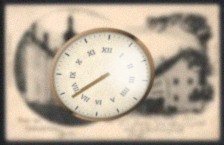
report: 7,38
